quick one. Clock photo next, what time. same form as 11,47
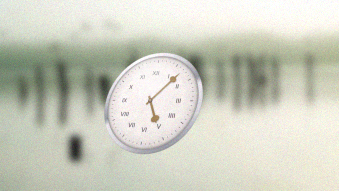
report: 5,07
